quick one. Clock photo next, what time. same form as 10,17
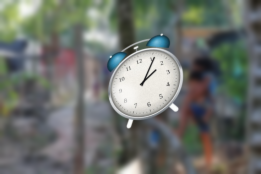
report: 2,06
